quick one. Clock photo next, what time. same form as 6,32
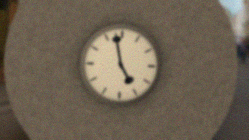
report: 4,58
